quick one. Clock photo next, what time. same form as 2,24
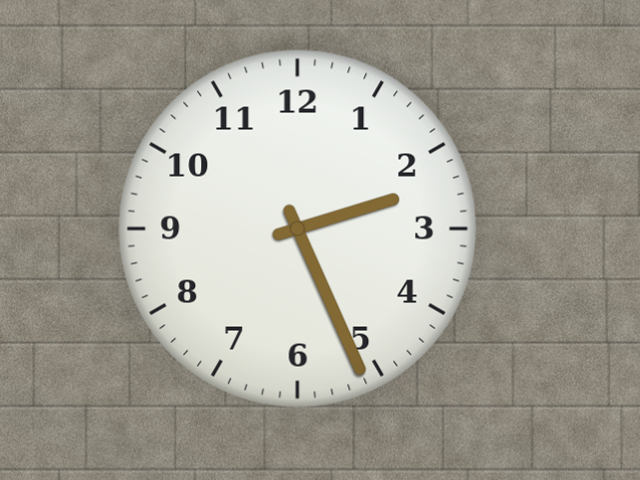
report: 2,26
